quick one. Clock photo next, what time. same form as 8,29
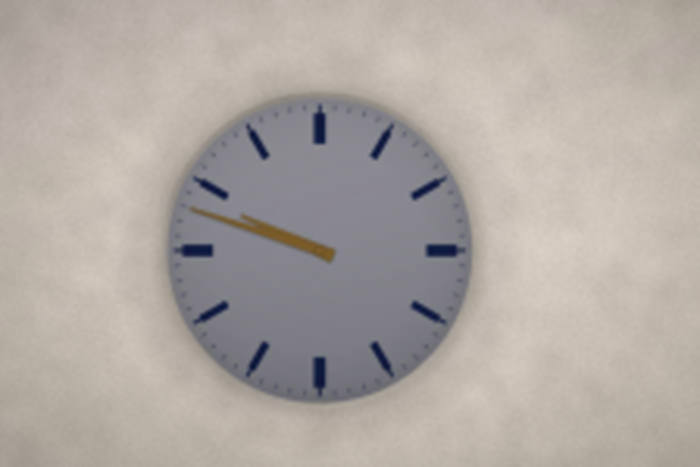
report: 9,48
